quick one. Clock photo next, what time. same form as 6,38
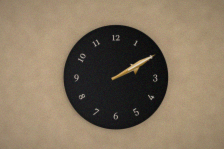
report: 2,10
